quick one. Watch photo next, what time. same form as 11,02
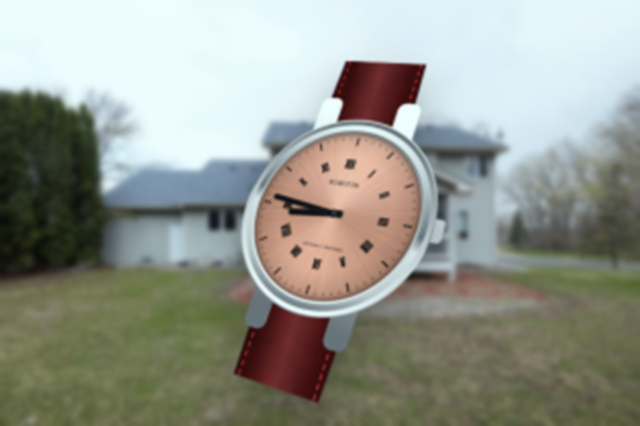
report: 8,46
